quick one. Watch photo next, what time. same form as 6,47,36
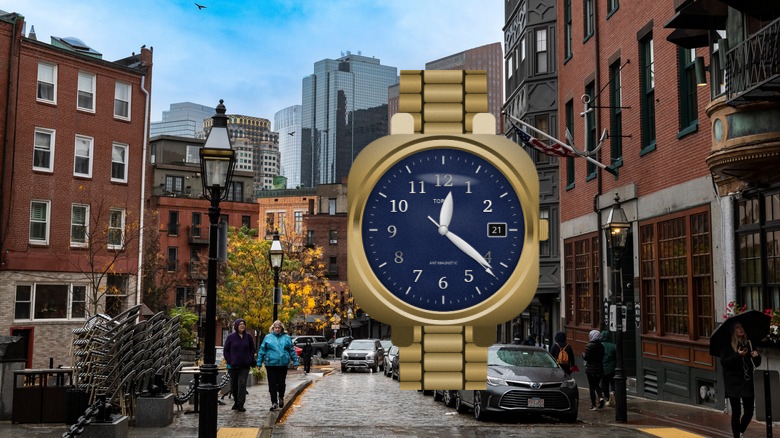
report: 12,21,22
